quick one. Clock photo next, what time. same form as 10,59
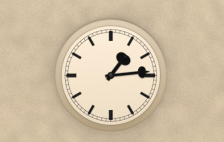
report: 1,14
